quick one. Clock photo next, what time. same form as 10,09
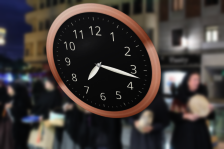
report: 7,17
